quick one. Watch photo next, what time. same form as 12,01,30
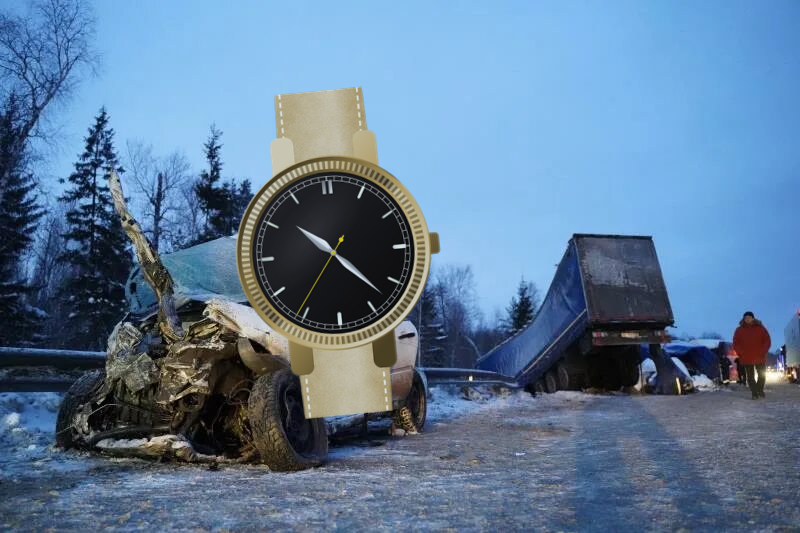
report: 10,22,36
